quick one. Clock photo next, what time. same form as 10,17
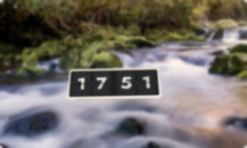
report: 17,51
